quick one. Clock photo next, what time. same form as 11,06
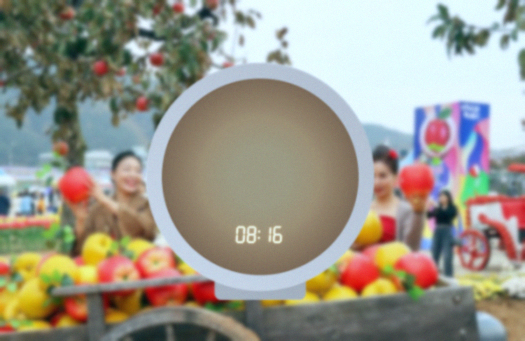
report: 8,16
